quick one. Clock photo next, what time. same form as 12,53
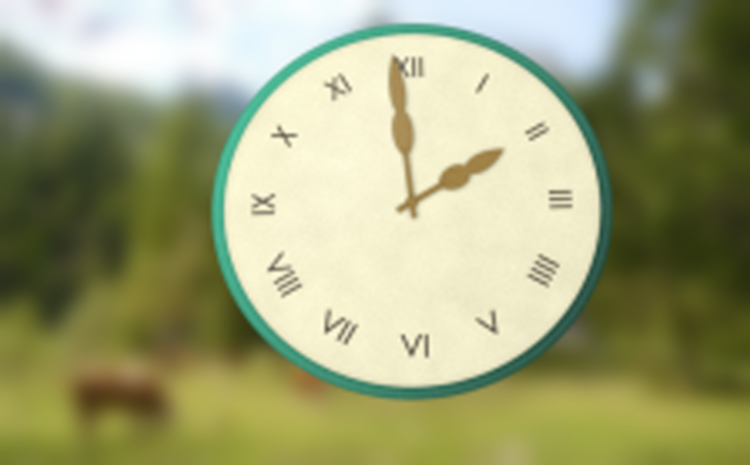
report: 1,59
